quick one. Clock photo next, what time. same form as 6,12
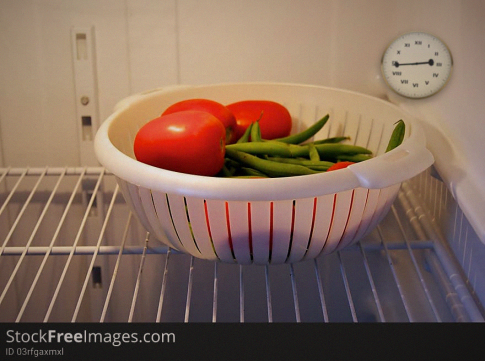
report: 2,44
